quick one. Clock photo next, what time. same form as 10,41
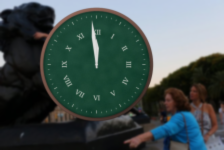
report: 11,59
